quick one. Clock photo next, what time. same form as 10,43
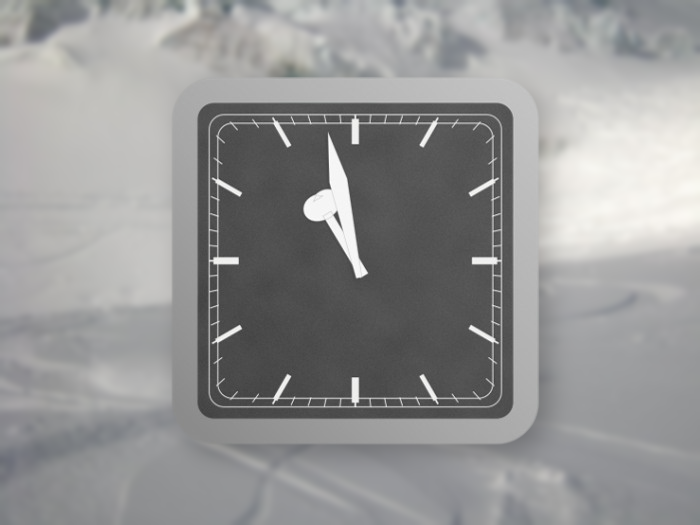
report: 10,58
